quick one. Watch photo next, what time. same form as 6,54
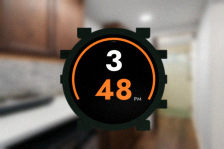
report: 3,48
